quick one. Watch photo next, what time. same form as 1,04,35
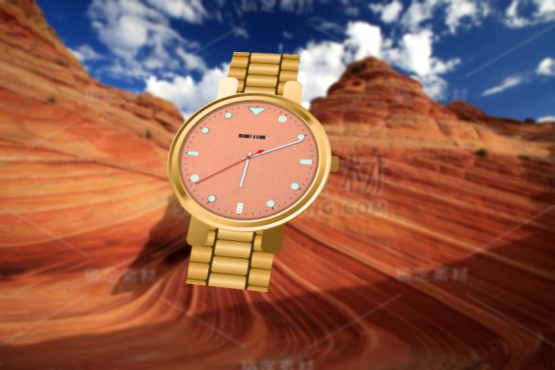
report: 6,10,39
